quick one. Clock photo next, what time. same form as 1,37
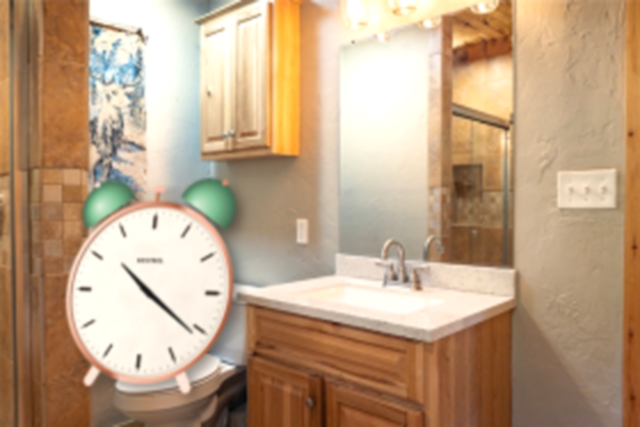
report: 10,21
